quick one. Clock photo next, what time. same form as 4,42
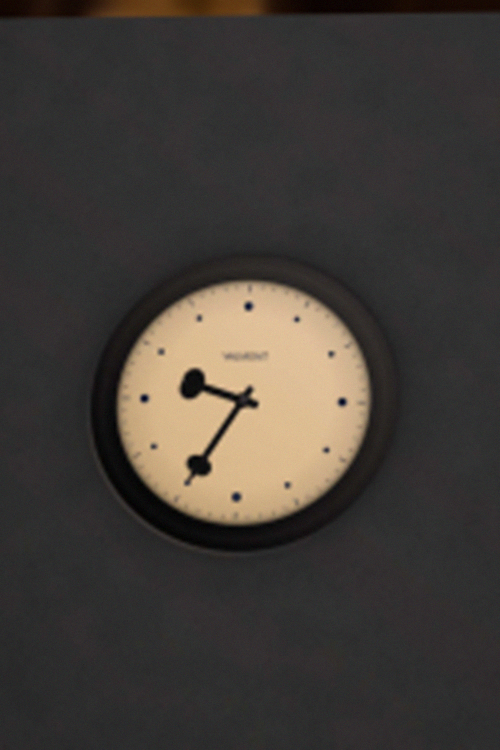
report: 9,35
